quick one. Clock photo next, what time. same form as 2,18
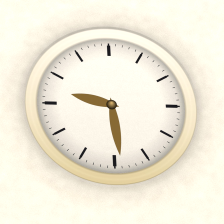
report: 9,29
